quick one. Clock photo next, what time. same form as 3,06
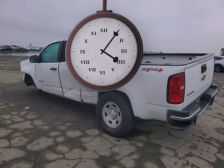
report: 4,06
